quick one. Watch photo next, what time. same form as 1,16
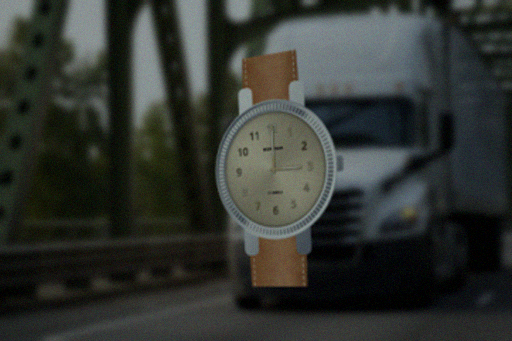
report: 3,00
